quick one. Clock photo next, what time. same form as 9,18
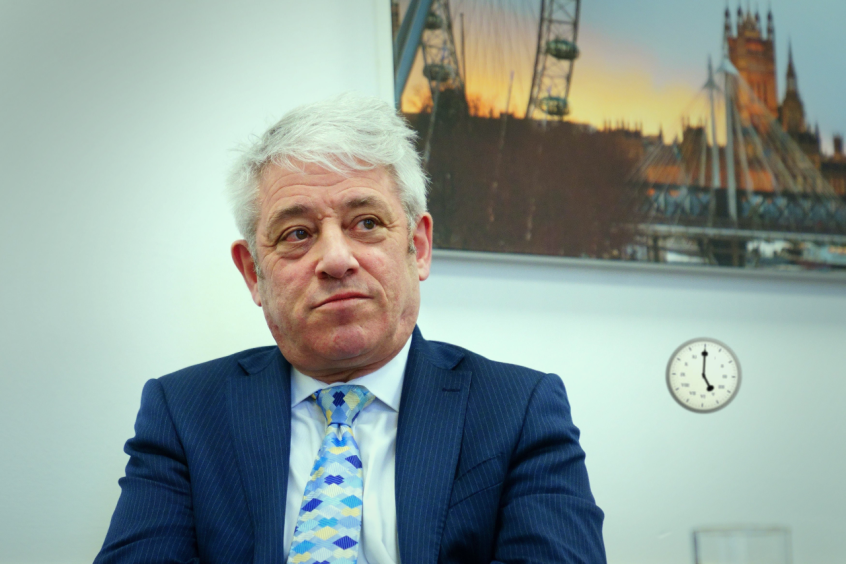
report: 5,00
